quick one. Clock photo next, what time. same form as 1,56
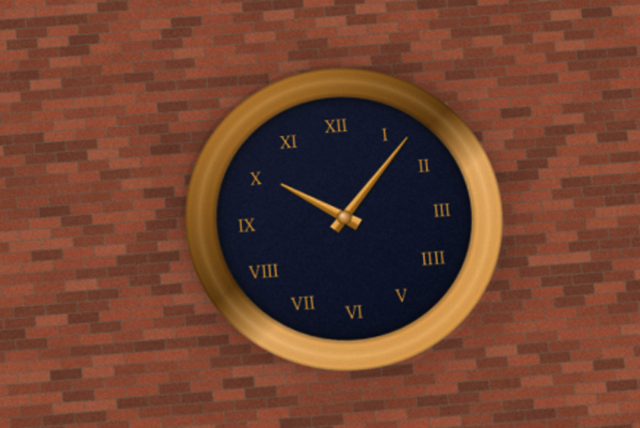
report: 10,07
